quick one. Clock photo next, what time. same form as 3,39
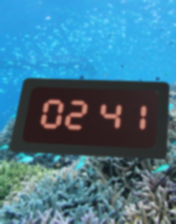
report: 2,41
